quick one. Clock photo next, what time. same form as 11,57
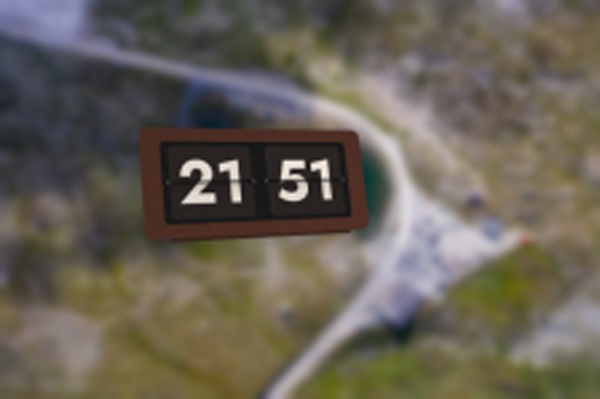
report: 21,51
